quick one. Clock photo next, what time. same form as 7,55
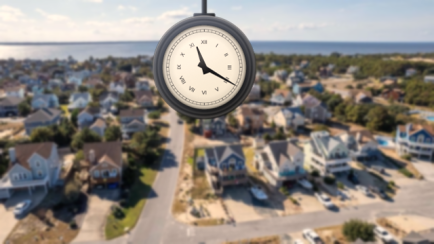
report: 11,20
